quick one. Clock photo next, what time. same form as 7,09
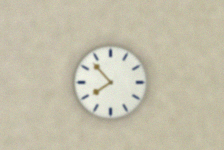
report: 7,53
